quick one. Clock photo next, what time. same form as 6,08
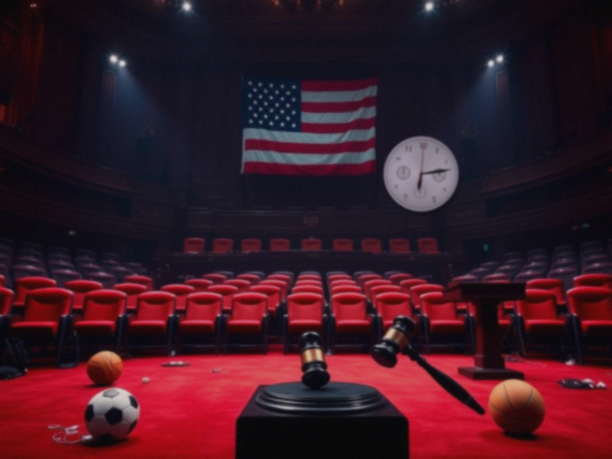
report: 6,13
